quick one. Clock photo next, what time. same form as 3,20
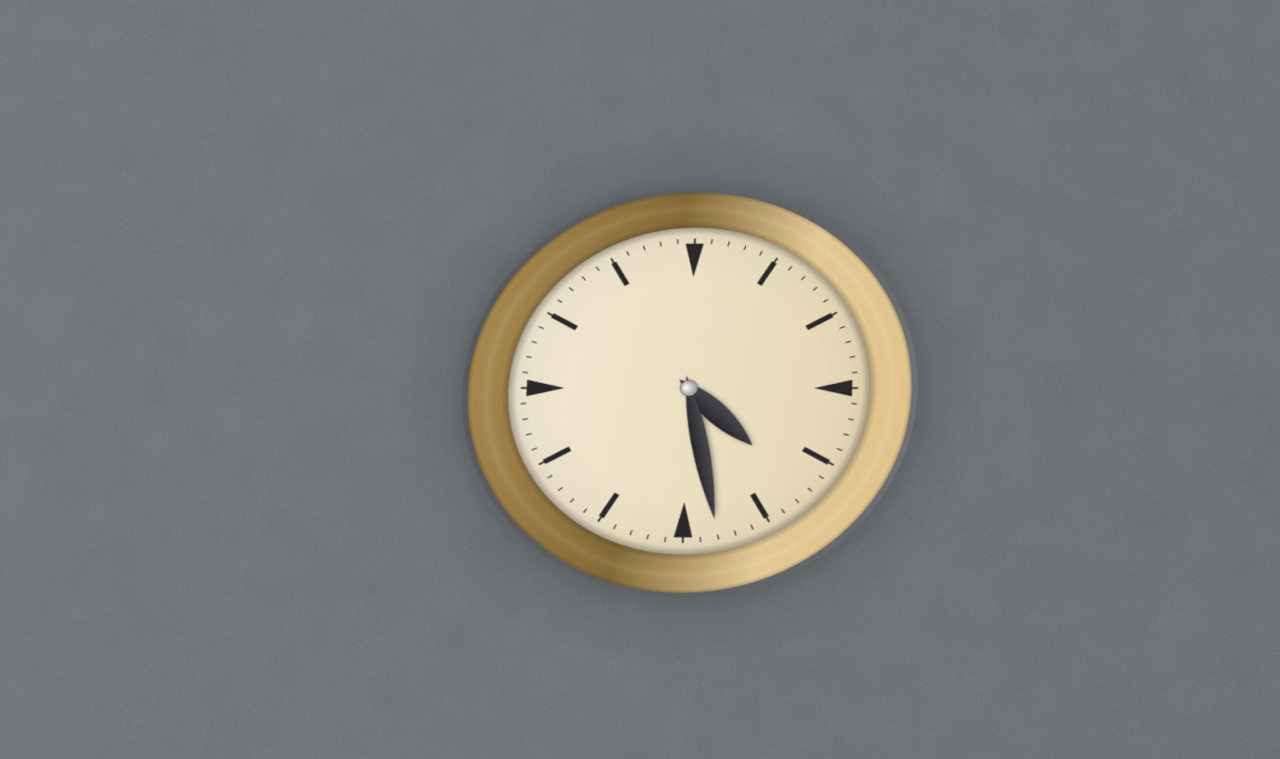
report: 4,28
